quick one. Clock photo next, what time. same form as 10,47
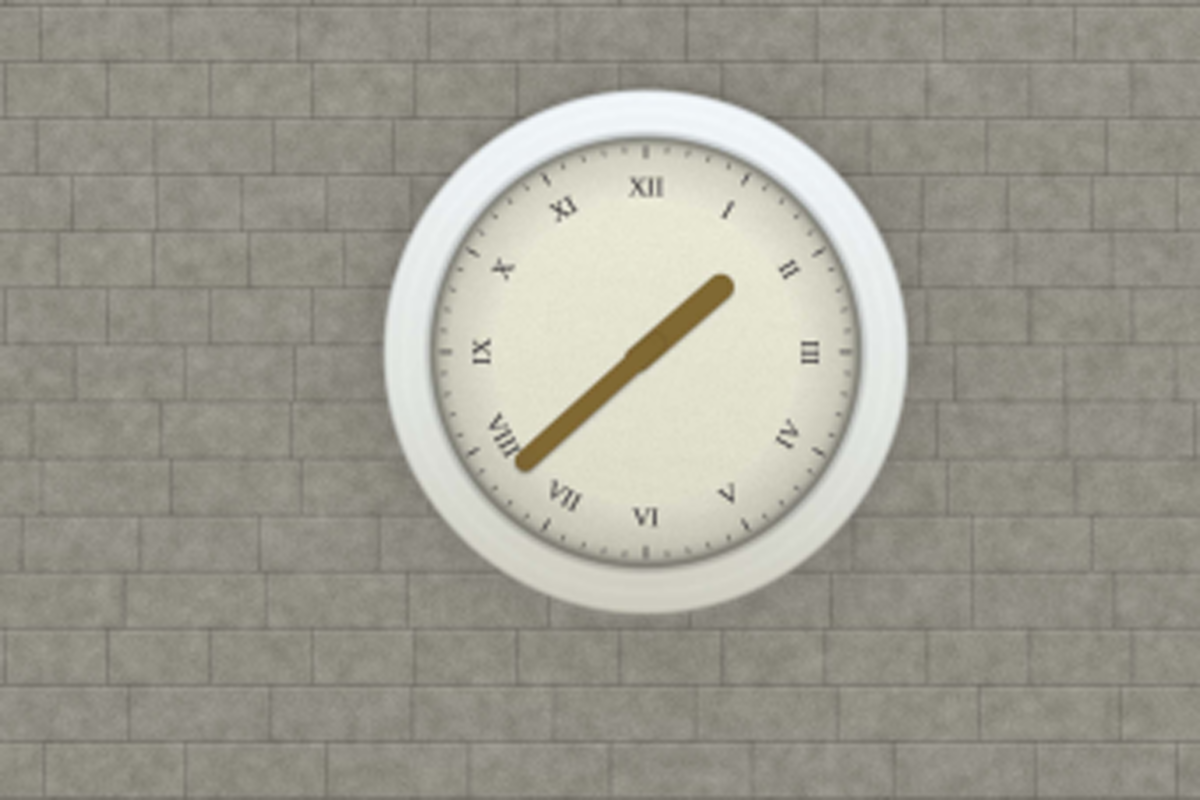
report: 1,38
